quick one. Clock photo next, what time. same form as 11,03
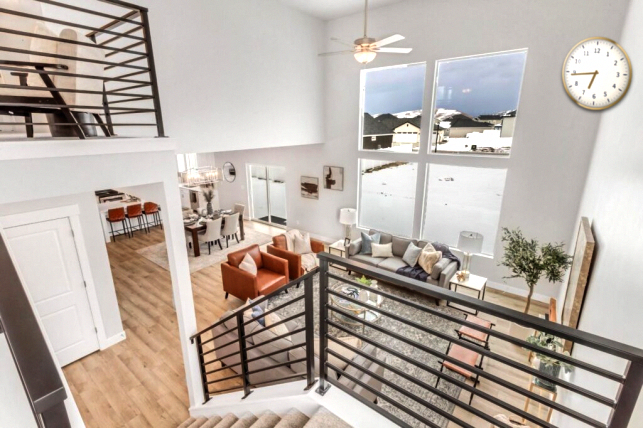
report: 6,44
